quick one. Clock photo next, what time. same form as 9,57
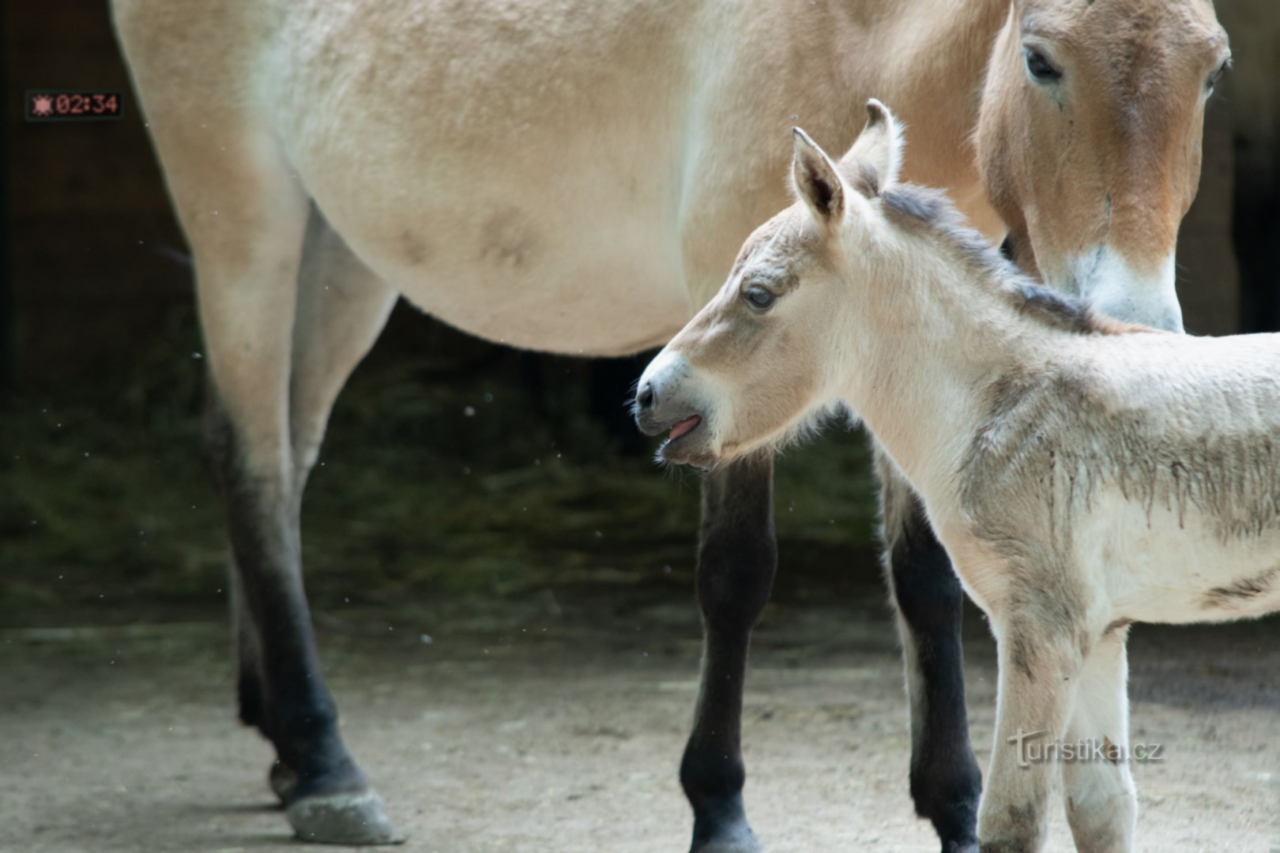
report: 2,34
